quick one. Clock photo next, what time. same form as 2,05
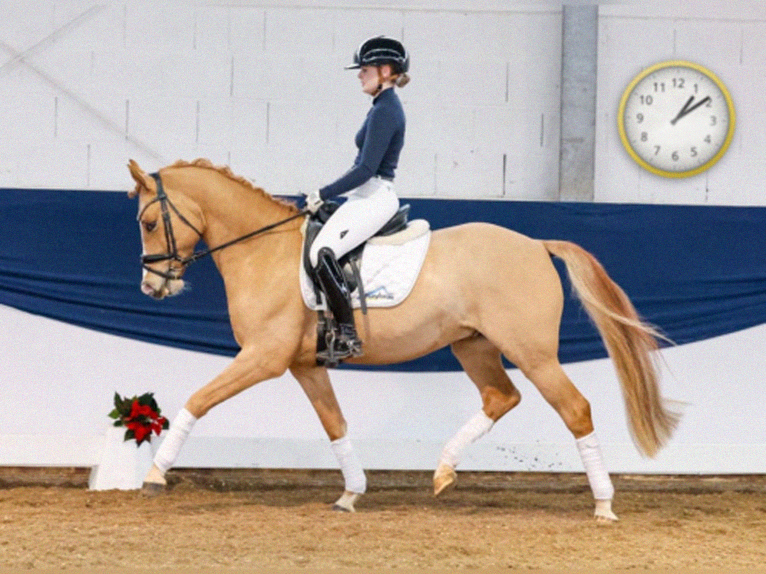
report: 1,09
